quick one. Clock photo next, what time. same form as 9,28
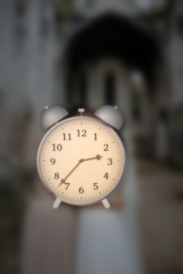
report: 2,37
